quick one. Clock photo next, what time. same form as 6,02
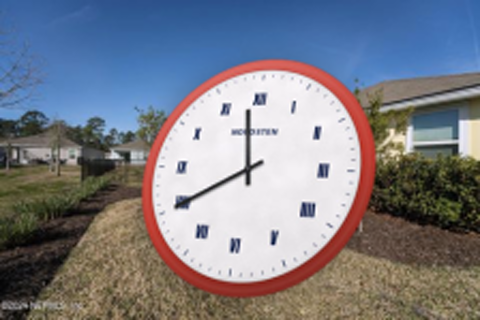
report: 11,40
